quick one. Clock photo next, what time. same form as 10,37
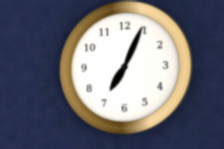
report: 7,04
